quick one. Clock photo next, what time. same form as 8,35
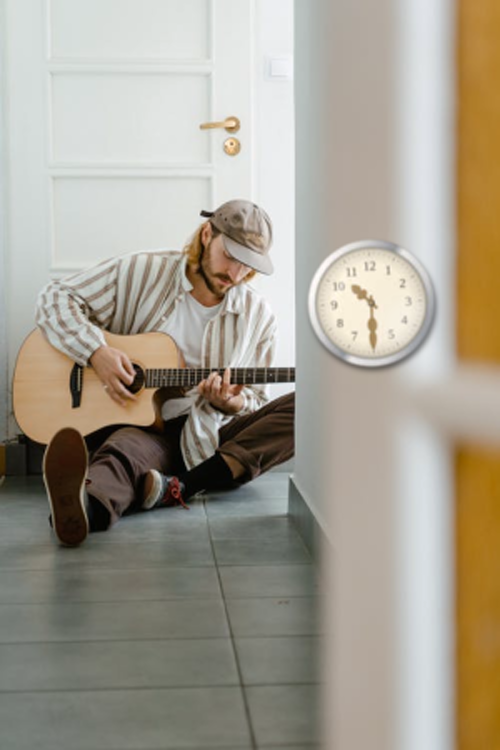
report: 10,30
